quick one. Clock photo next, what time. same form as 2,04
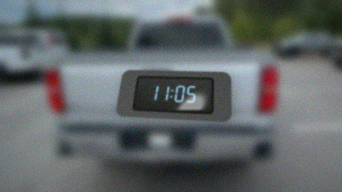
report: 11,05
